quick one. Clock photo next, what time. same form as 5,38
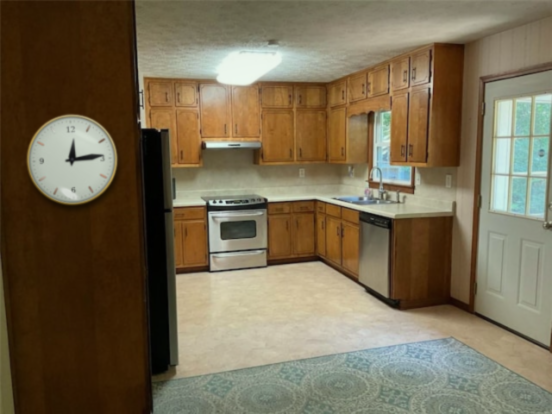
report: 12,14
